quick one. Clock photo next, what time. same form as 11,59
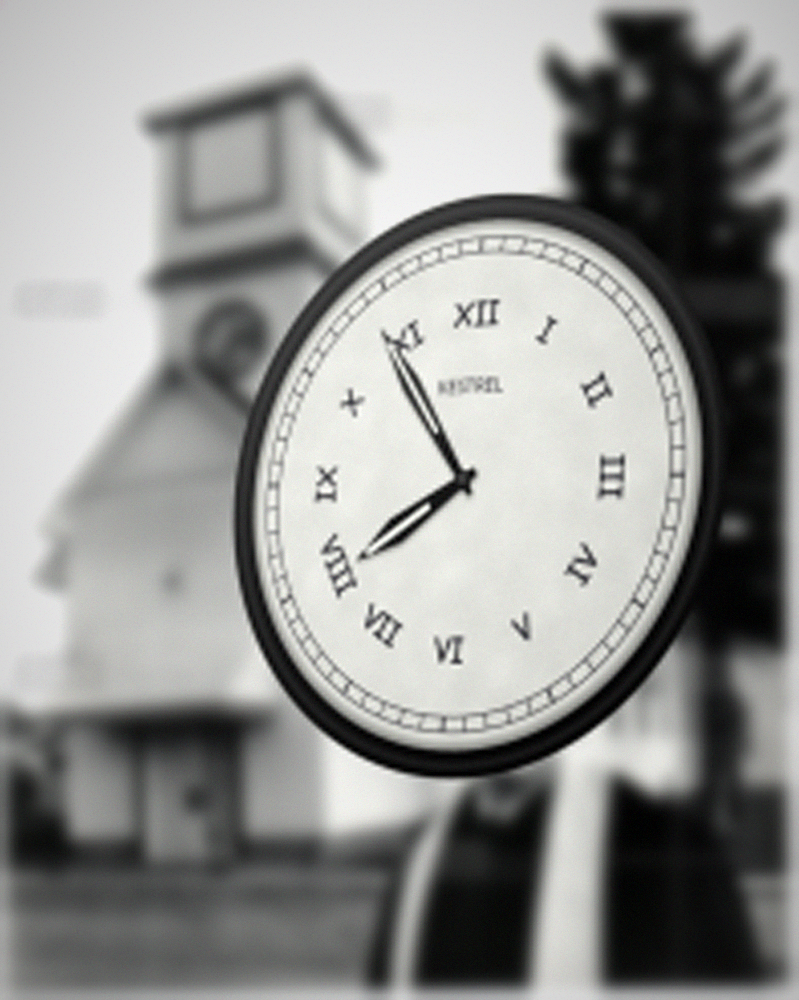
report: 7,54
